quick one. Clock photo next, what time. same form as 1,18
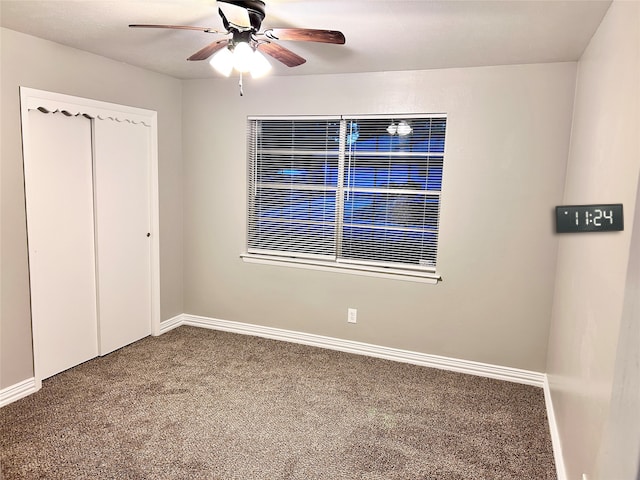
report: 11,24
